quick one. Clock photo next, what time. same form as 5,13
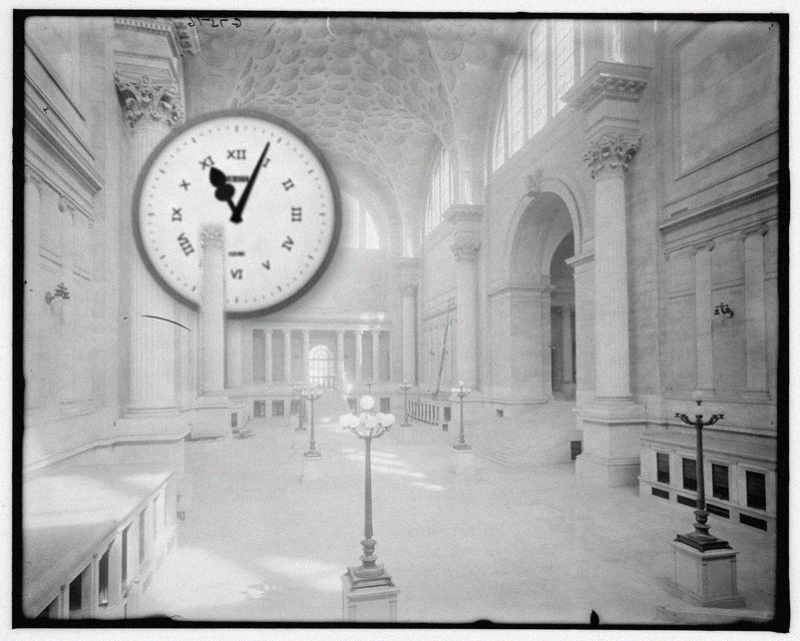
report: 11,04
